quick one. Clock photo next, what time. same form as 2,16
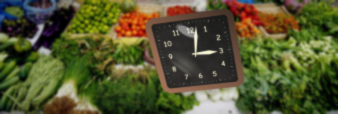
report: 3,02
